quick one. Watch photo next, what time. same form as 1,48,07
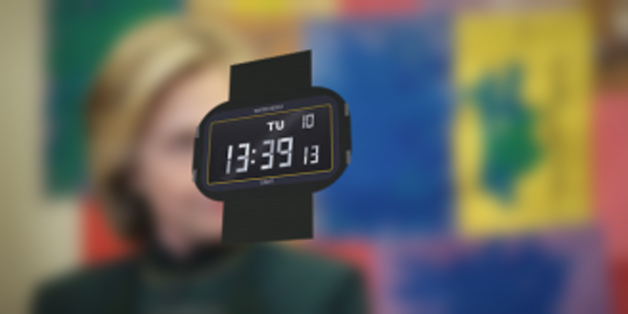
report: 13,39,13
